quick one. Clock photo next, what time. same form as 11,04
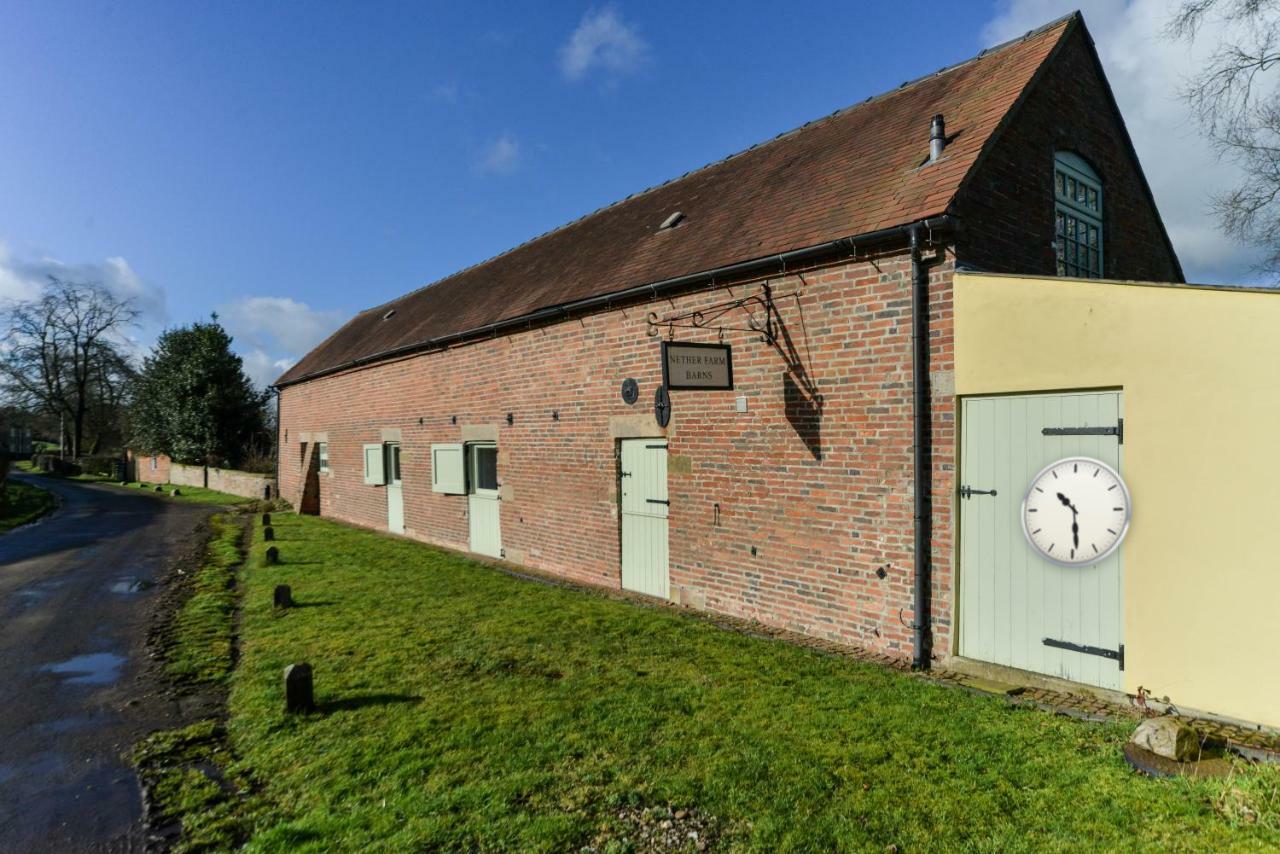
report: 10,29
